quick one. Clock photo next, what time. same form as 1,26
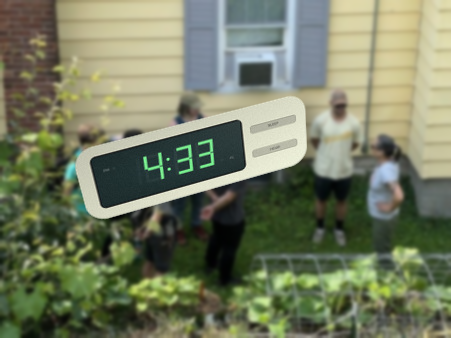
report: 4,33
